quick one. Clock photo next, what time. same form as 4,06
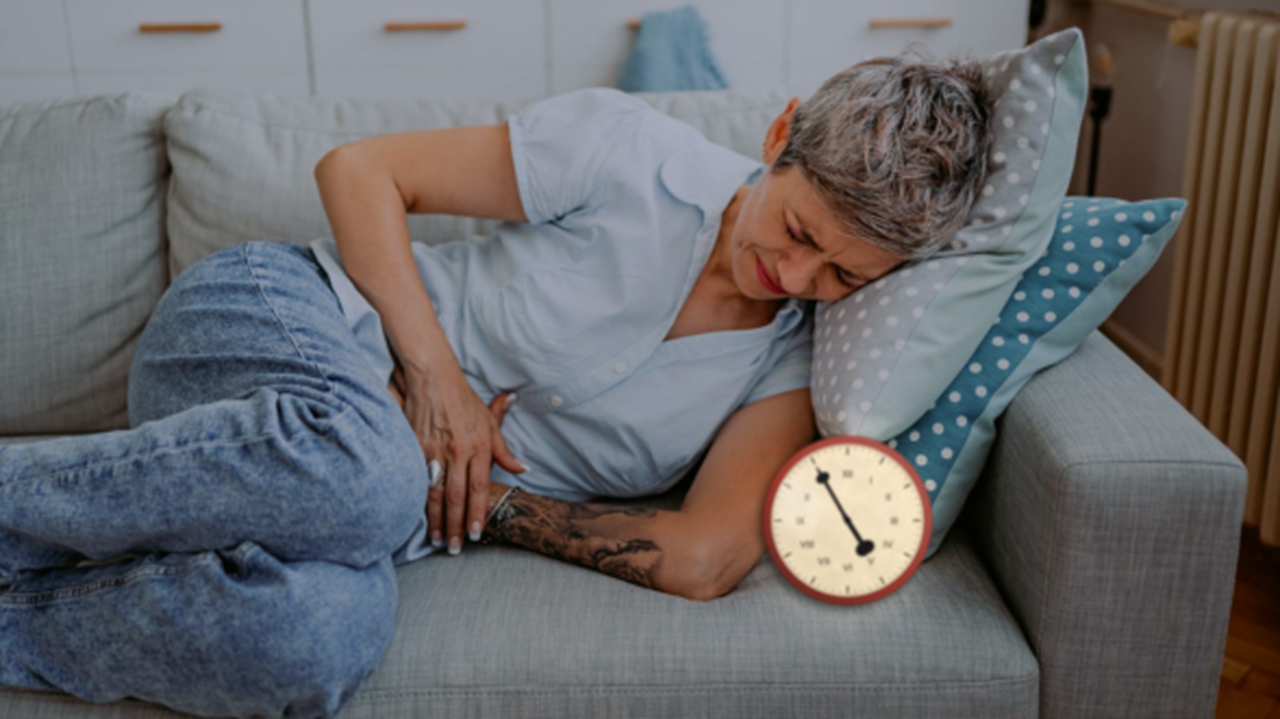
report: 4,55
